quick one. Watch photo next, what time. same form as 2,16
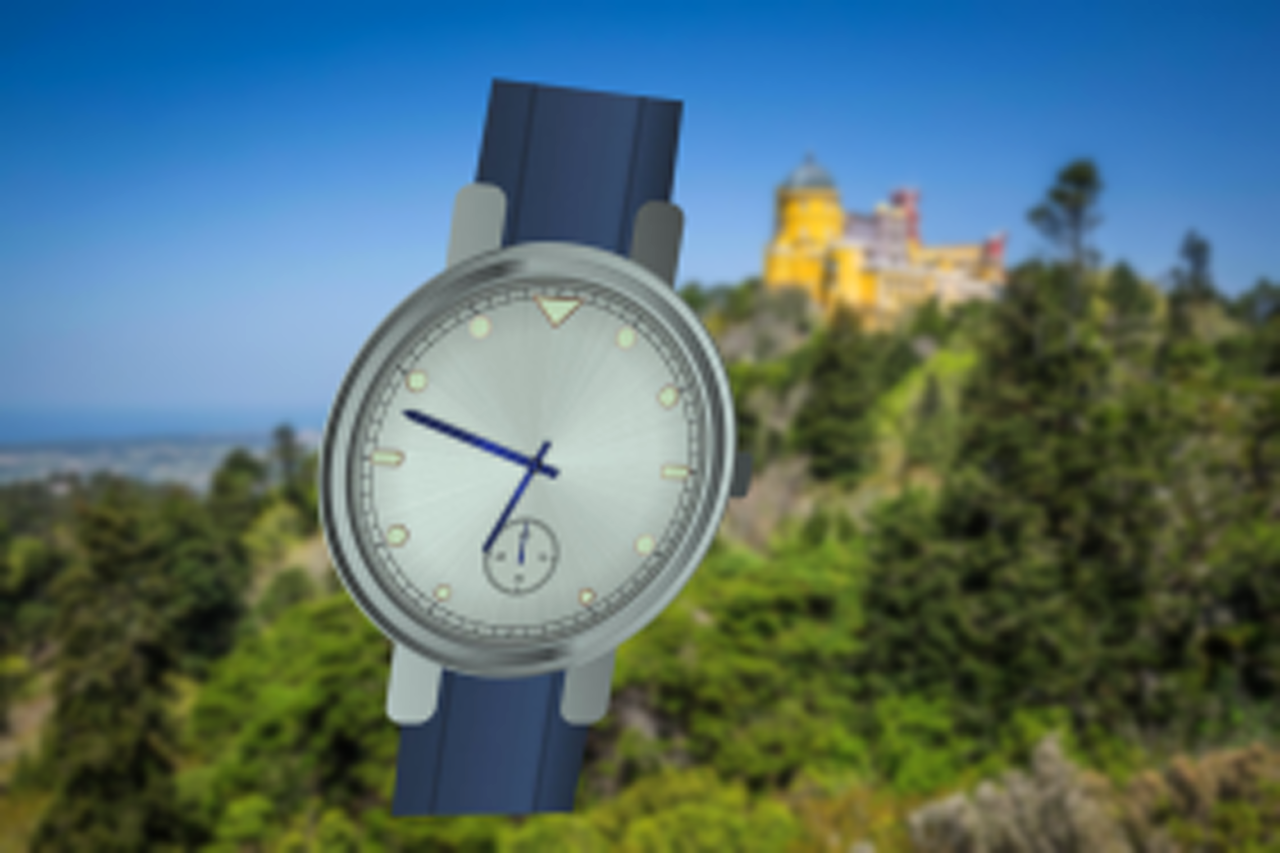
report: 6,48
